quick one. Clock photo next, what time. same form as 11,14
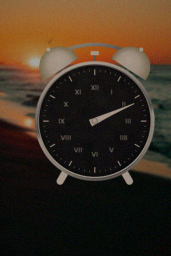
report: 2,11
